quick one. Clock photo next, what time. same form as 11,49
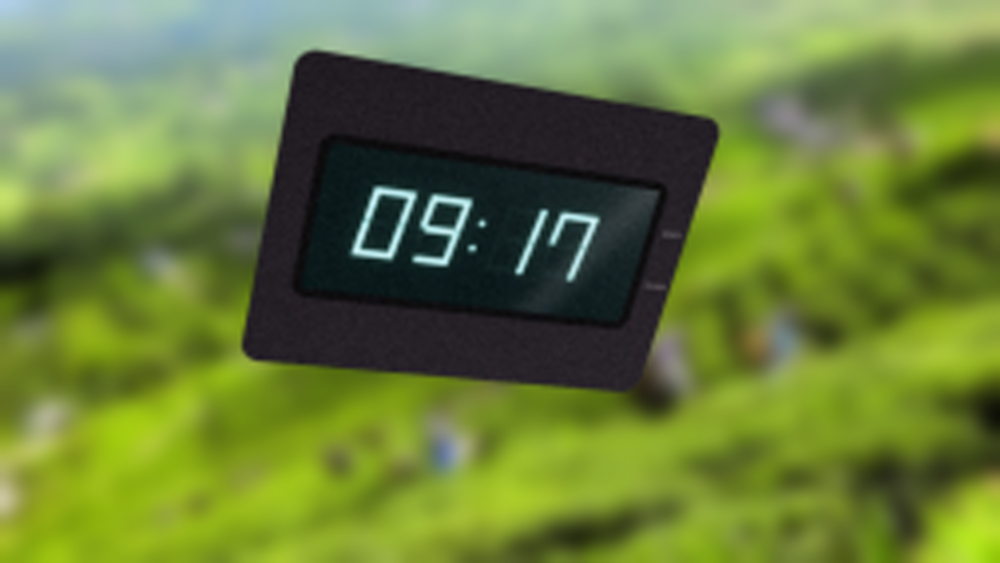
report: 9,17
